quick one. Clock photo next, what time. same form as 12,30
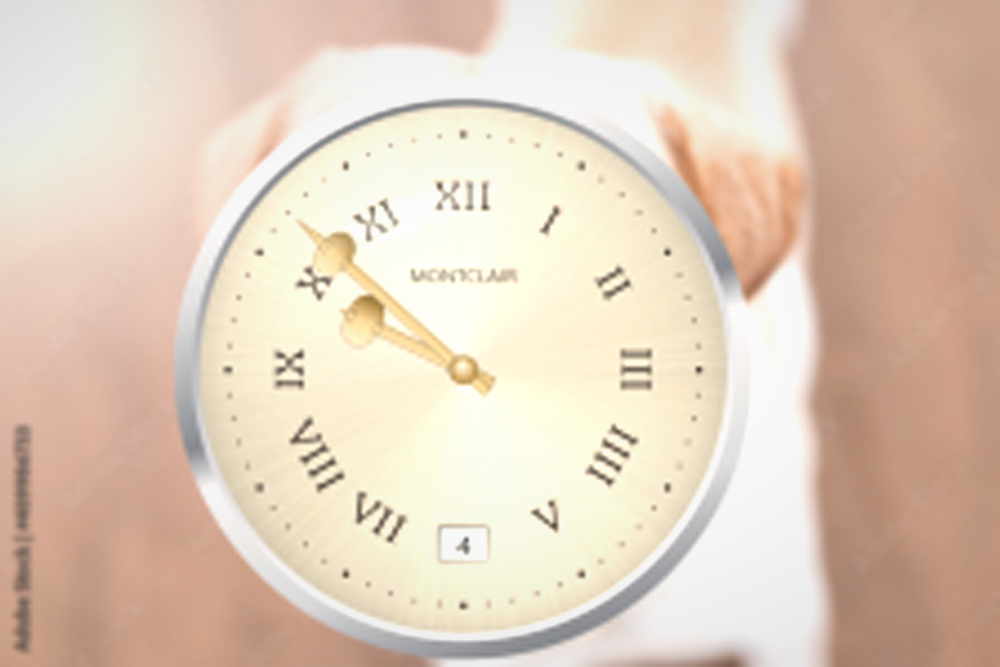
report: 9,52
